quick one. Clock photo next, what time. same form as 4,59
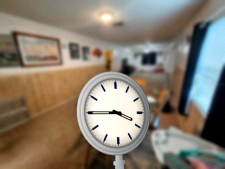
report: 3,45
